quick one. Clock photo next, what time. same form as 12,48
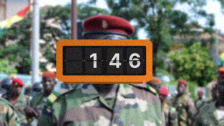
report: 1,46
